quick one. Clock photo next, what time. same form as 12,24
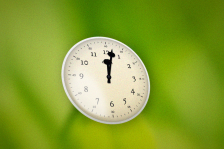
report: 12,02
